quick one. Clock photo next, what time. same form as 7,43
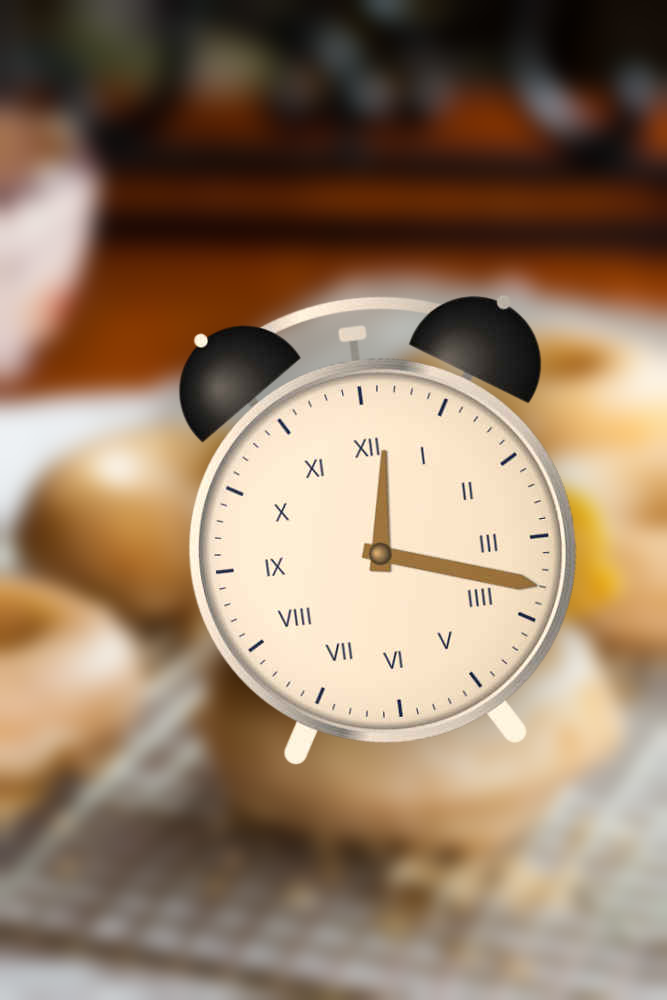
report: 12,18
